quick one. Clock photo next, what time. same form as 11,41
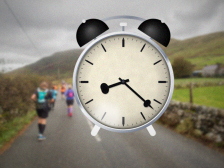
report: 8,22
